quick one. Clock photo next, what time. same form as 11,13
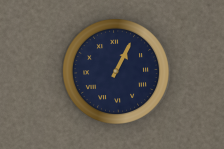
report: 1,05
